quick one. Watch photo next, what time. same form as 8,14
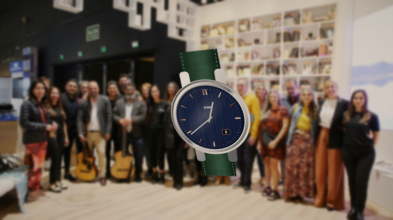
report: 12,39
